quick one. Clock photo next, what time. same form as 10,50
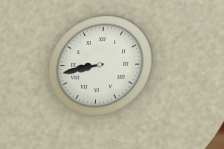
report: 8,43
